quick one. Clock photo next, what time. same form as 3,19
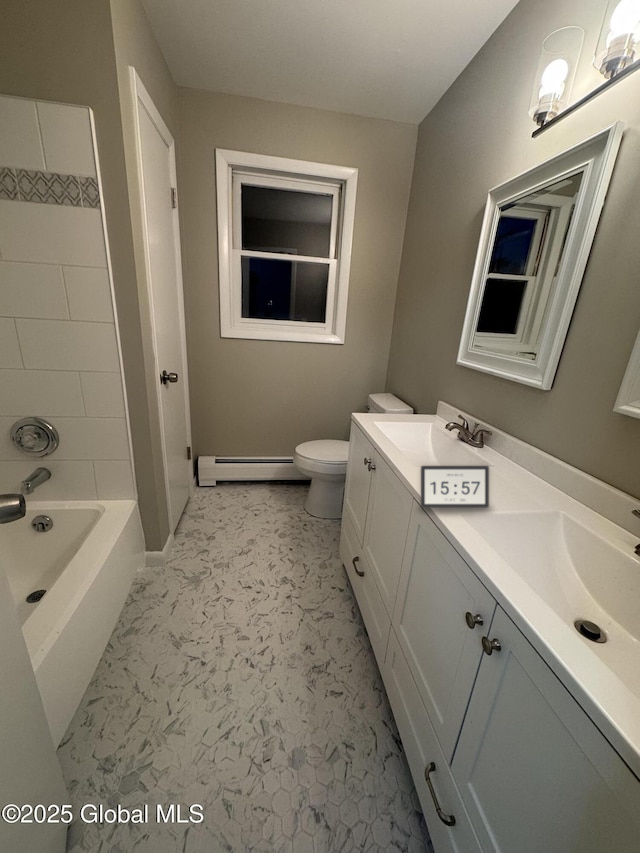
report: 15,57
